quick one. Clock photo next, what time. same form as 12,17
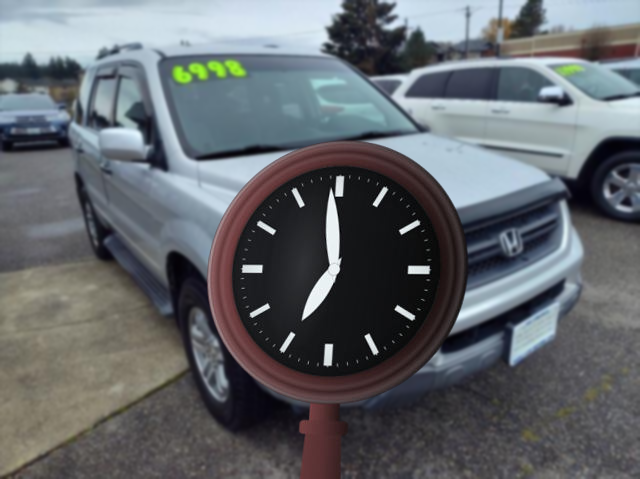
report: 6,59
